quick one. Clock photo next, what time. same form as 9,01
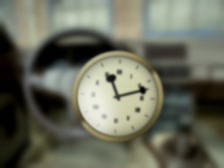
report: 11,12
